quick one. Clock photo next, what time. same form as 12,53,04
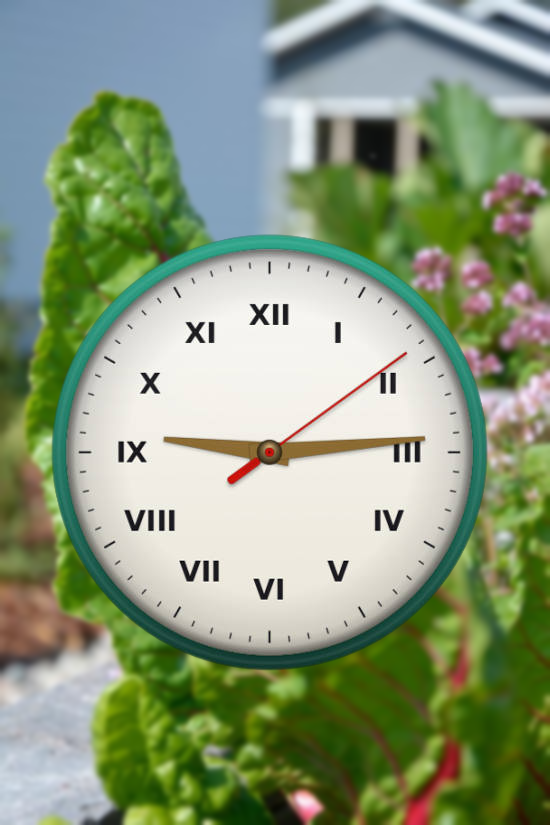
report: 9,14,09
